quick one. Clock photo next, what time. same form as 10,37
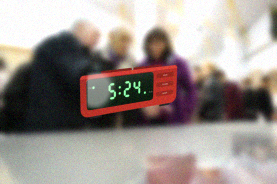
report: 5,24
